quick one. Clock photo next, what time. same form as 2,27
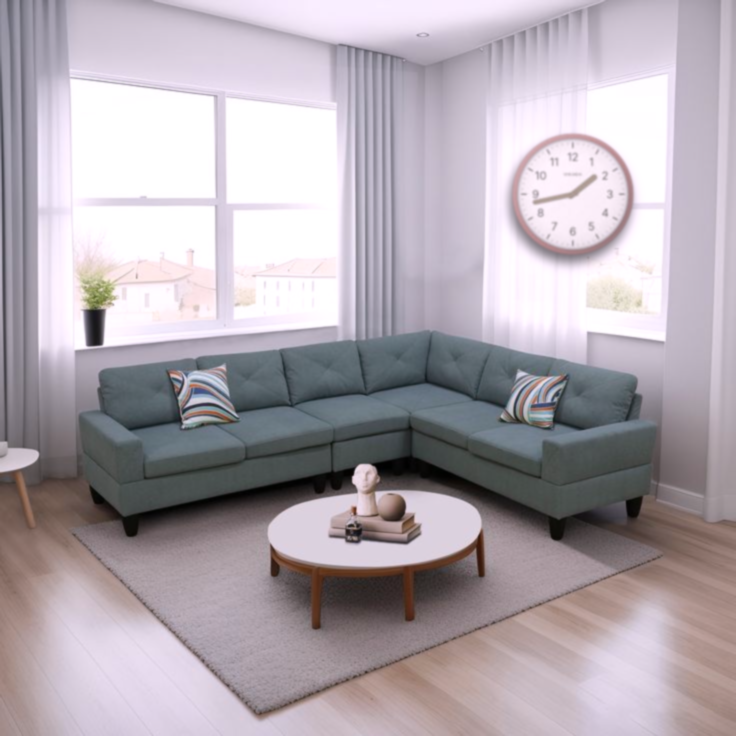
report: 1,43
